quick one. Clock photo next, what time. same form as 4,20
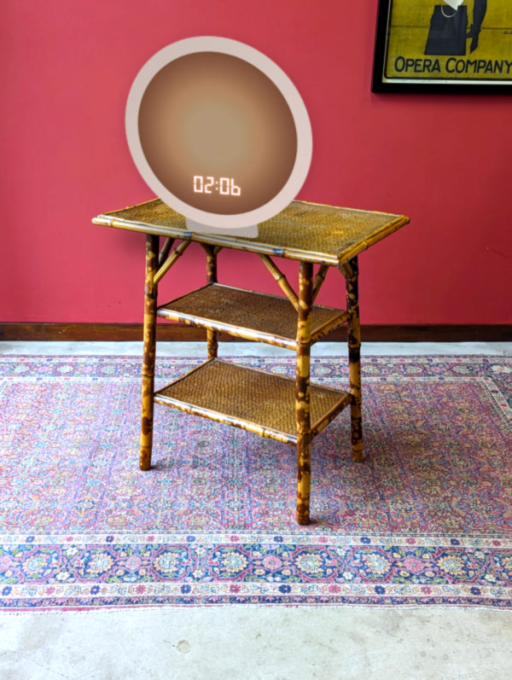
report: 2,06
